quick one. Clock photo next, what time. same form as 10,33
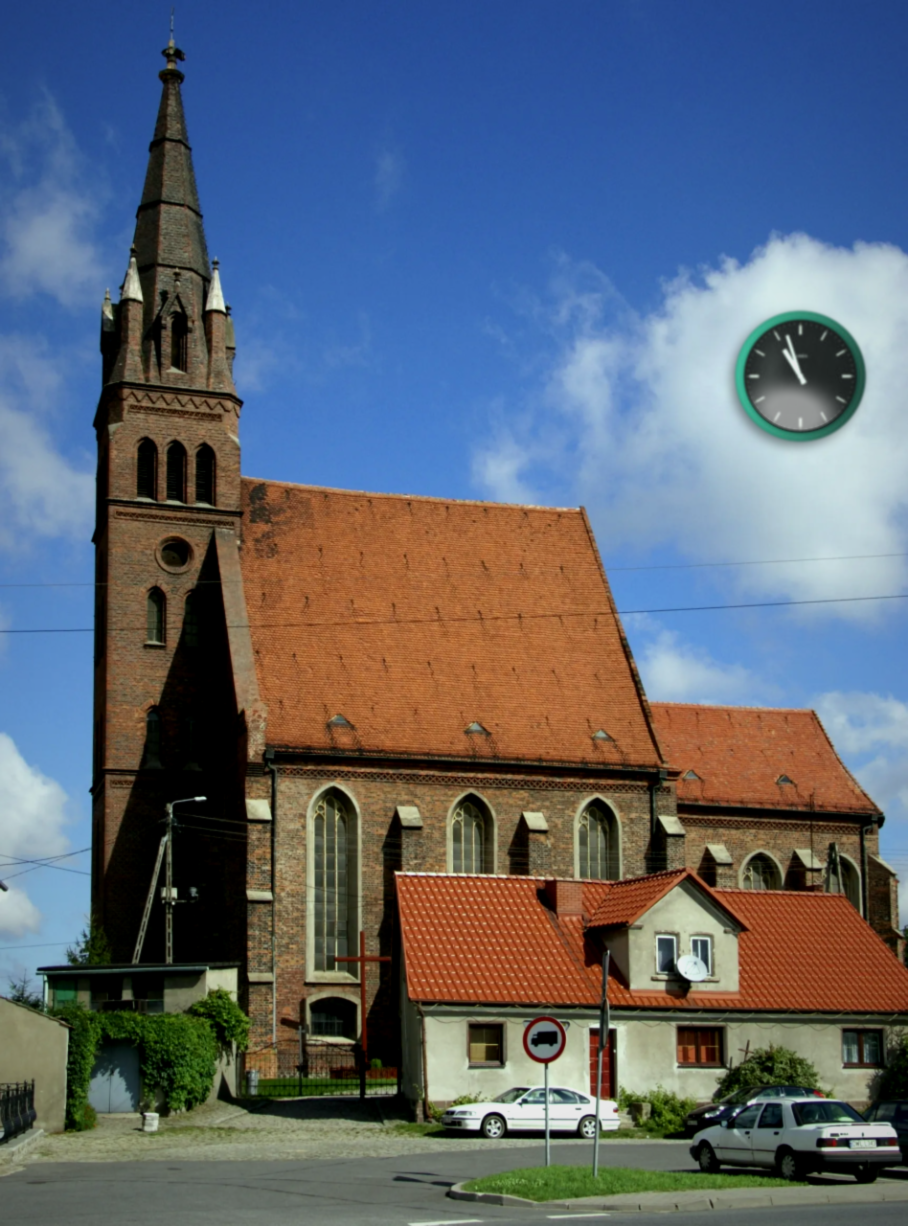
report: 10,57
